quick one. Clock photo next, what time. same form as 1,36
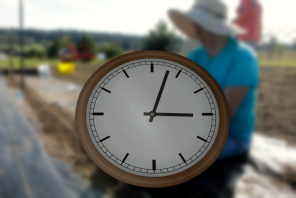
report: 3,03
